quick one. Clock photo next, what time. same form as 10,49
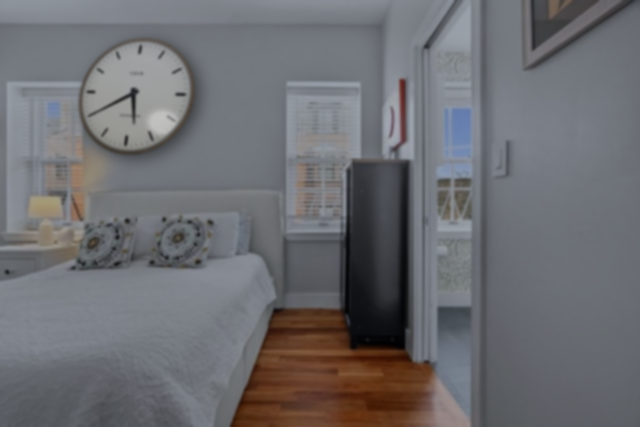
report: 5,40
